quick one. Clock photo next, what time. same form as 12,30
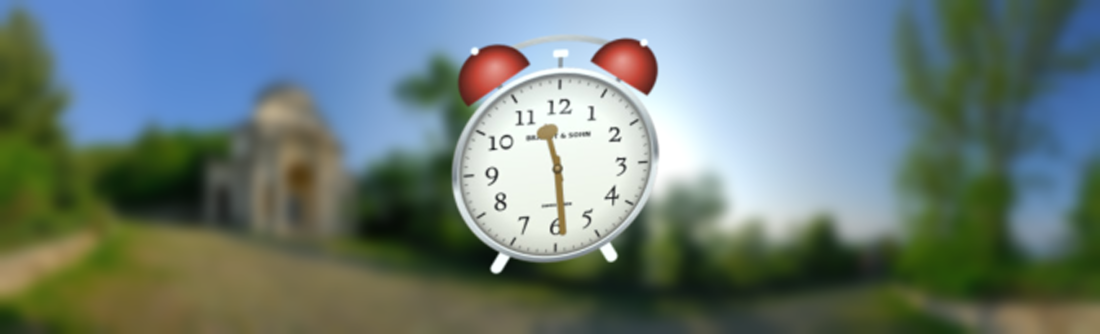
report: 11,29
